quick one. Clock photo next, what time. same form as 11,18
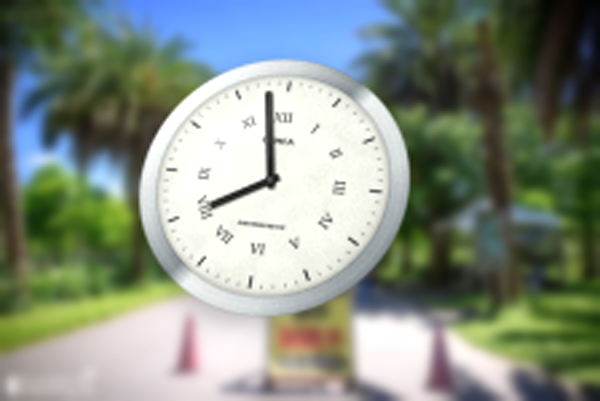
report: 7,58
